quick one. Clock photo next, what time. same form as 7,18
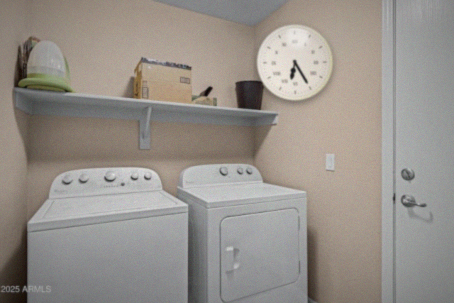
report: 6,25
